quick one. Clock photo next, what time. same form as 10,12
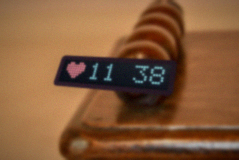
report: 11,38
